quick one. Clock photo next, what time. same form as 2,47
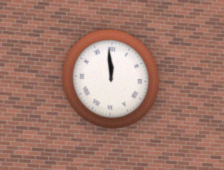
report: 11,59
